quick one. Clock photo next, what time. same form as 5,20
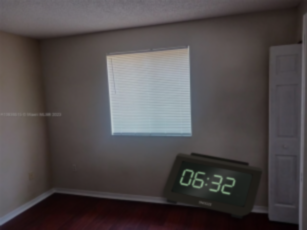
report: 6,32
